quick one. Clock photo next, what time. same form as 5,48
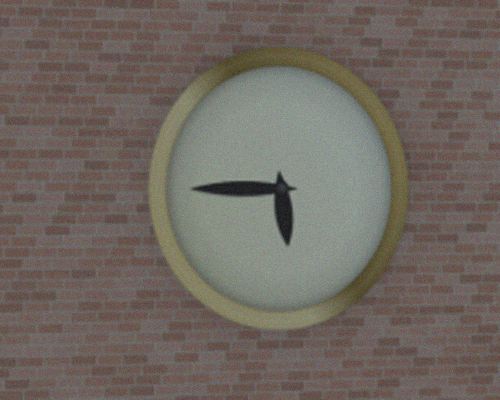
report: 5,45
